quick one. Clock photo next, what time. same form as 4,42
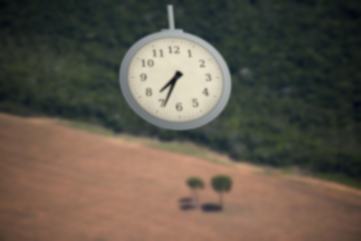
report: 7,34
